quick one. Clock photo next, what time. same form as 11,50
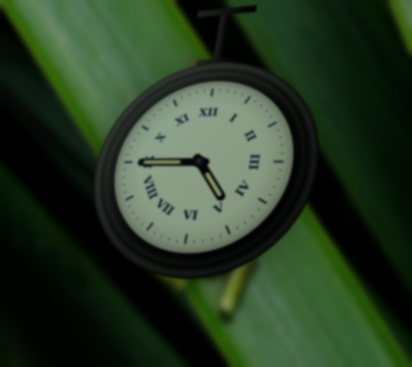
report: 4,45
